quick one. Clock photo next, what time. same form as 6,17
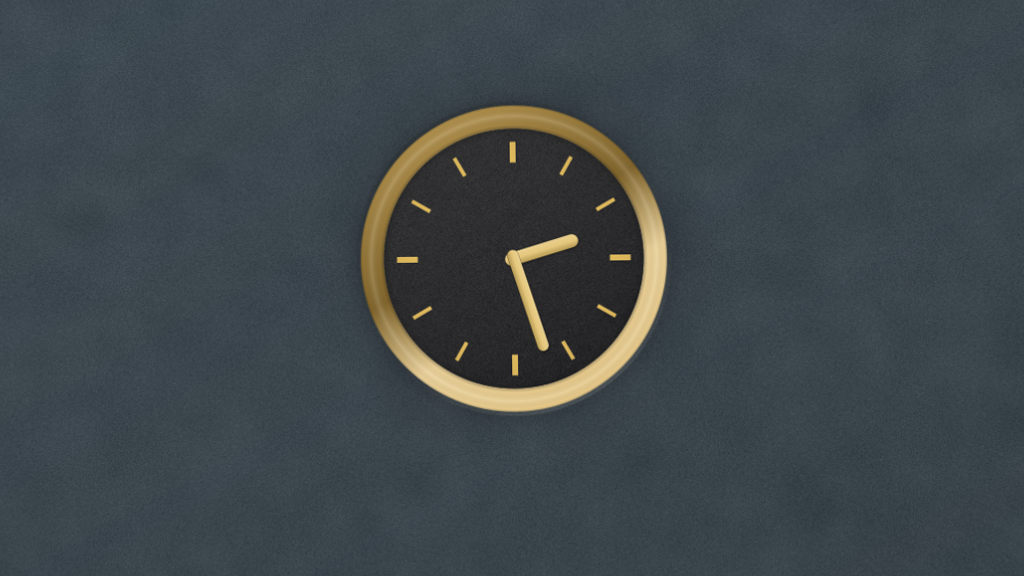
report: 2,27
